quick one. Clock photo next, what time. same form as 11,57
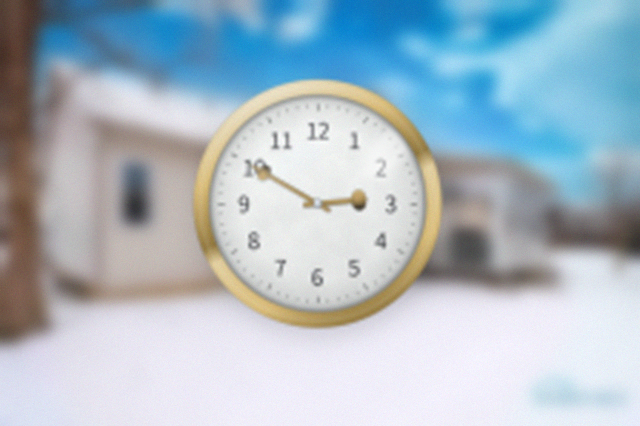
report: 2,50
